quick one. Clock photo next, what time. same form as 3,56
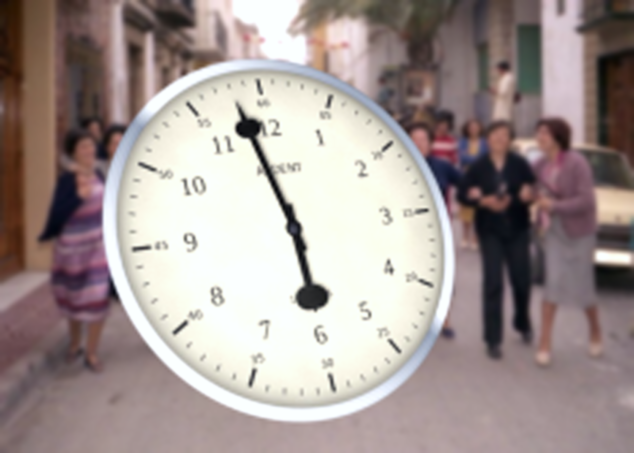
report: 5,58
